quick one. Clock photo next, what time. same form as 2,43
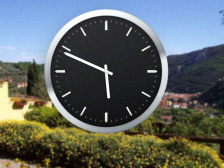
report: 5,49
